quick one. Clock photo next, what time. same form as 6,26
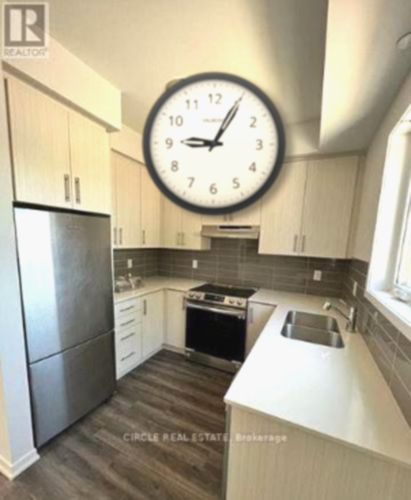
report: 9,05
